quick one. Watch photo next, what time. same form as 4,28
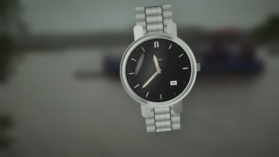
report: 11,38
